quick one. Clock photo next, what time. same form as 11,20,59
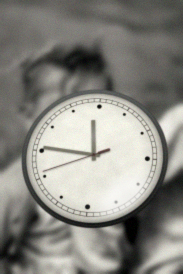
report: 11,45,41
